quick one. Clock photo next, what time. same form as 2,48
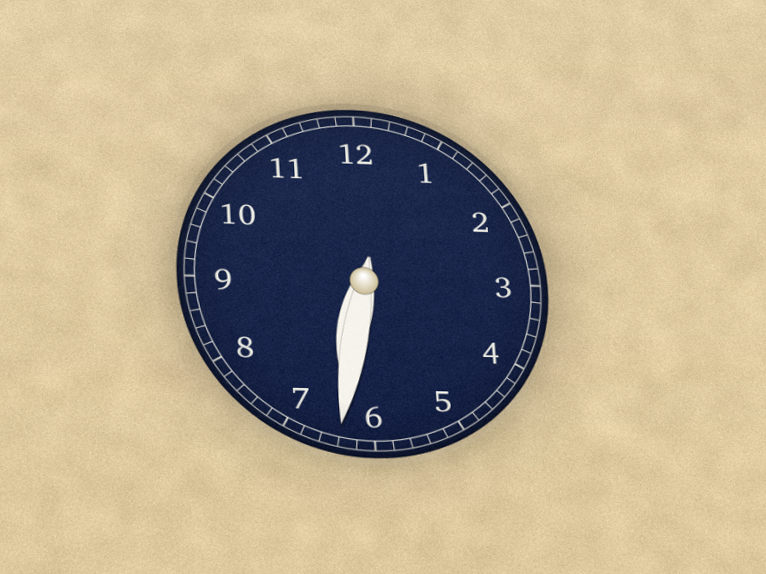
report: 6,32
